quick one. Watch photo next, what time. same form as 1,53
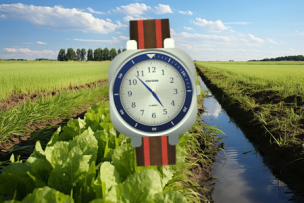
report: 4,53
